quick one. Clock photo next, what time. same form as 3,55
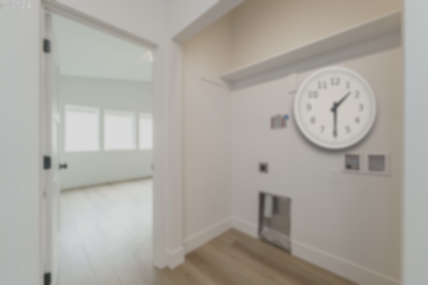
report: 1,30
